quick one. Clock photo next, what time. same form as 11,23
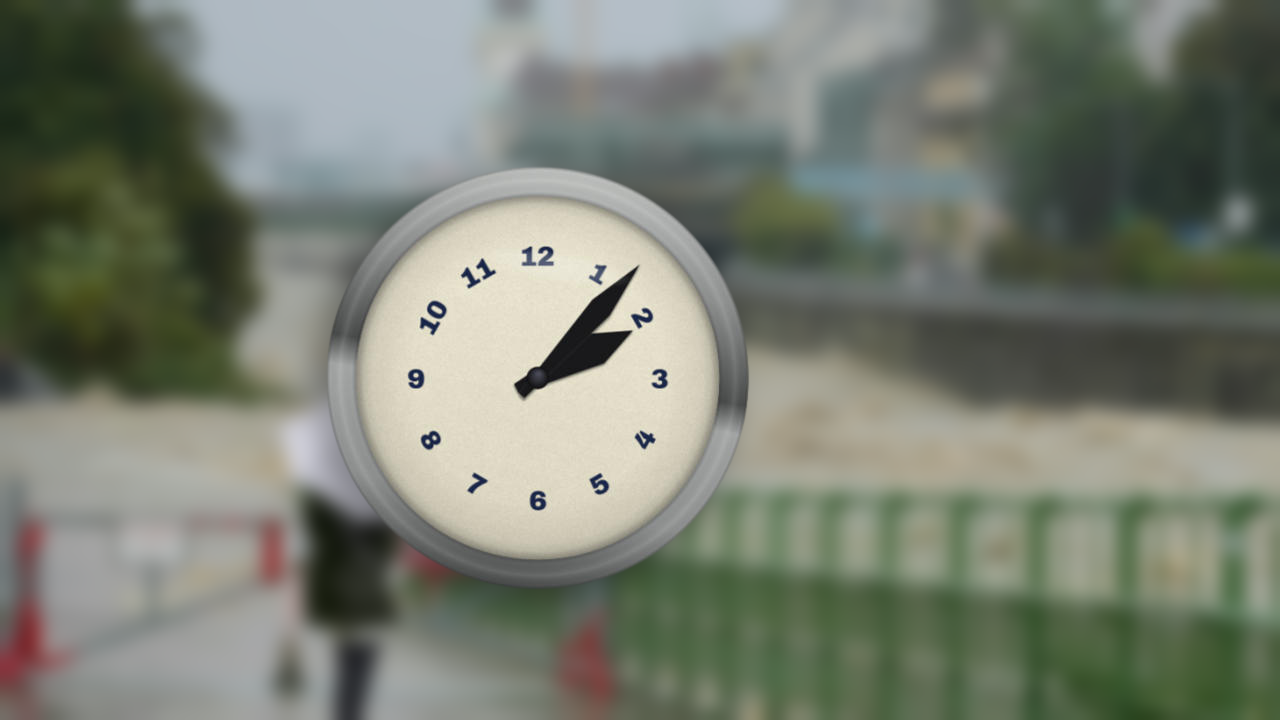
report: 2,07
